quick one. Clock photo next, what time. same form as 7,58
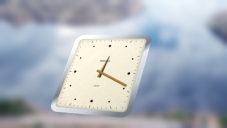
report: 12,19
